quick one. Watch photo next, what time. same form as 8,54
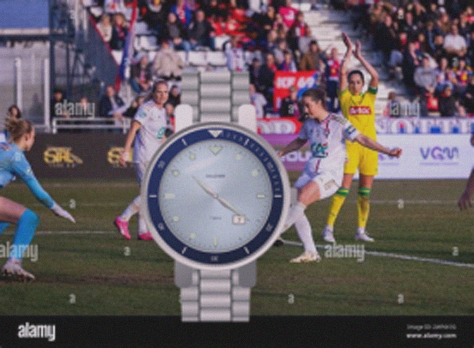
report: 10,21
